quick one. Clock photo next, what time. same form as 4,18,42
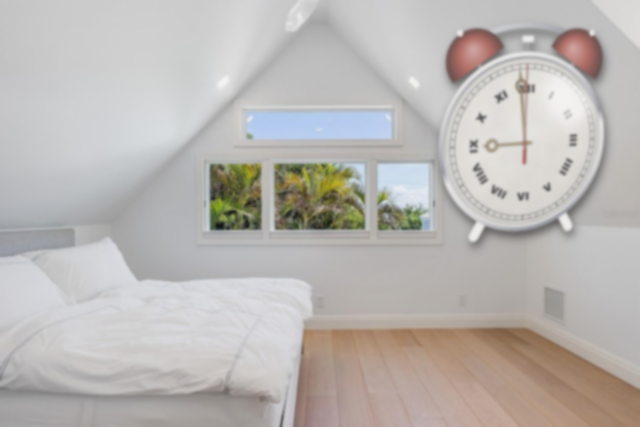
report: 8,59,00
